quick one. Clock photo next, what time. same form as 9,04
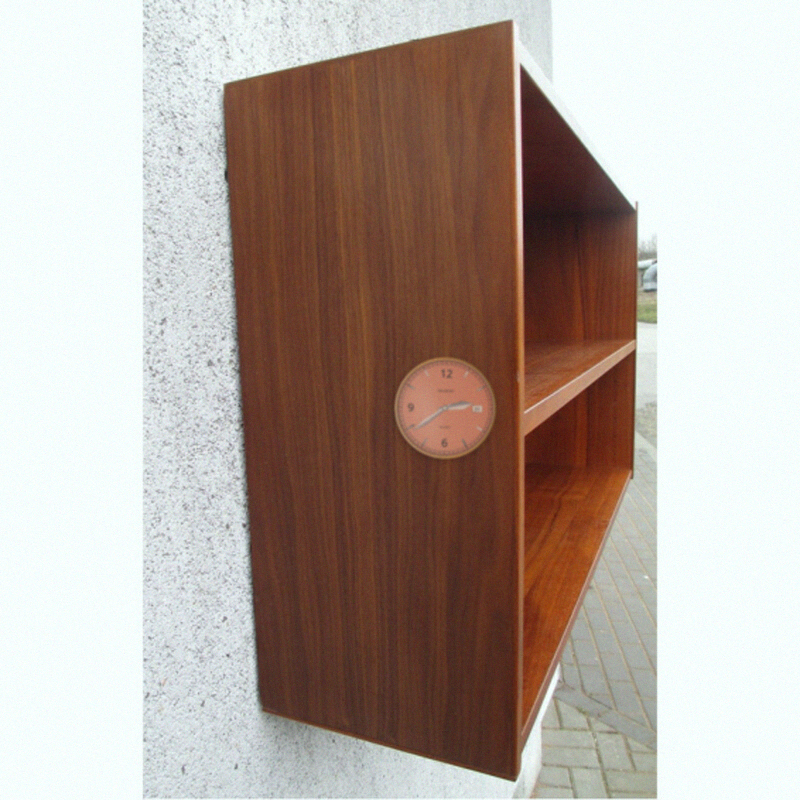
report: 2,39
